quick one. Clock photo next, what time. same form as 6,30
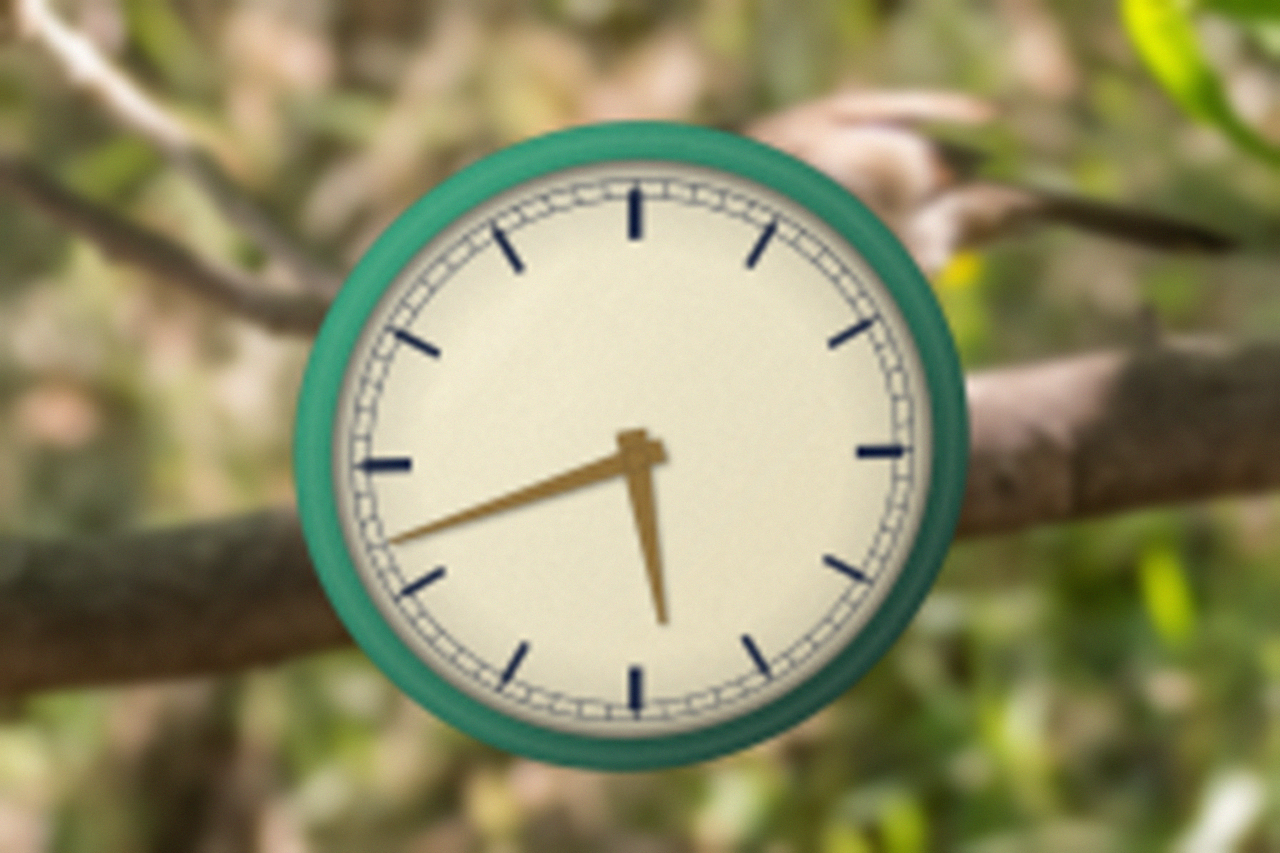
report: 5,42
